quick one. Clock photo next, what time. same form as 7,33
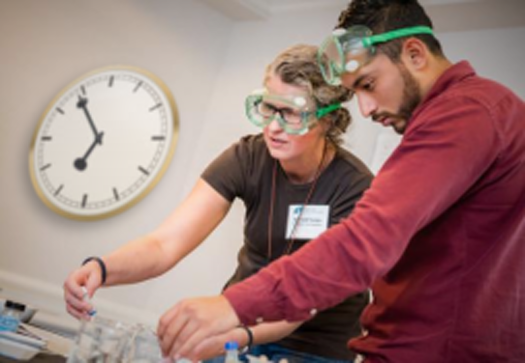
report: 6,54
